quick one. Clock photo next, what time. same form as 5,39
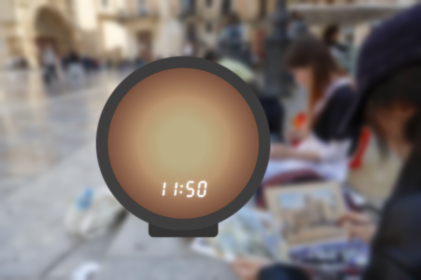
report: 11,50
